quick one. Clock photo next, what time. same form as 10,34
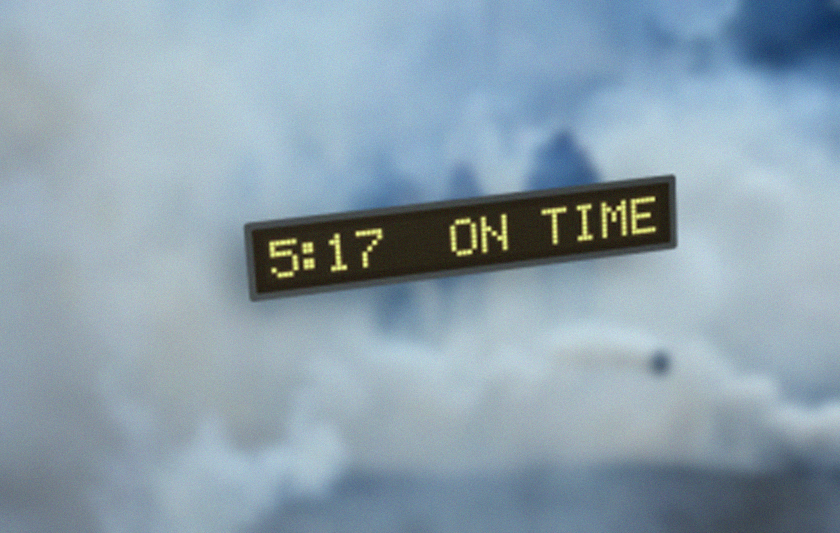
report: 5,17
